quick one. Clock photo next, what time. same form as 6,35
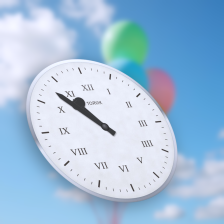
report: 10,53
